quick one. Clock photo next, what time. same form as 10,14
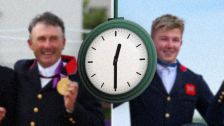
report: 12,30
